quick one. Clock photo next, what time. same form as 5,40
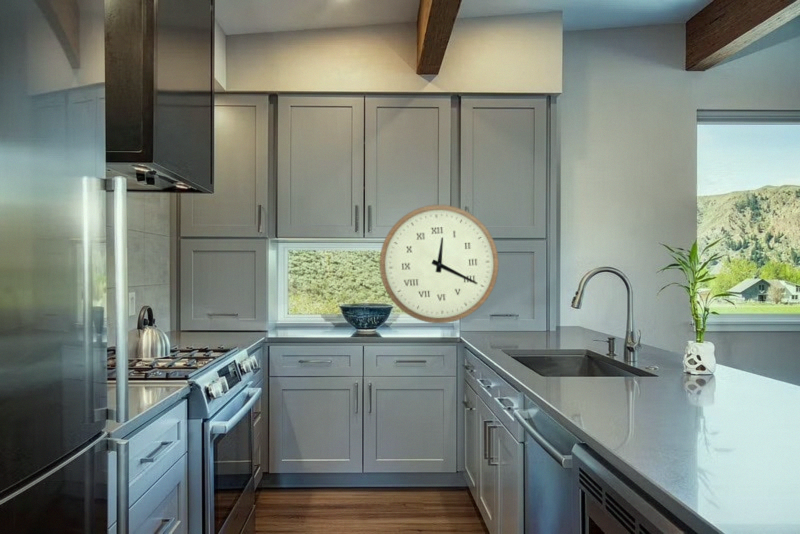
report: 12,20
